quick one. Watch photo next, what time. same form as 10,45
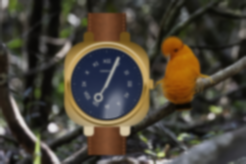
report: 7,04
